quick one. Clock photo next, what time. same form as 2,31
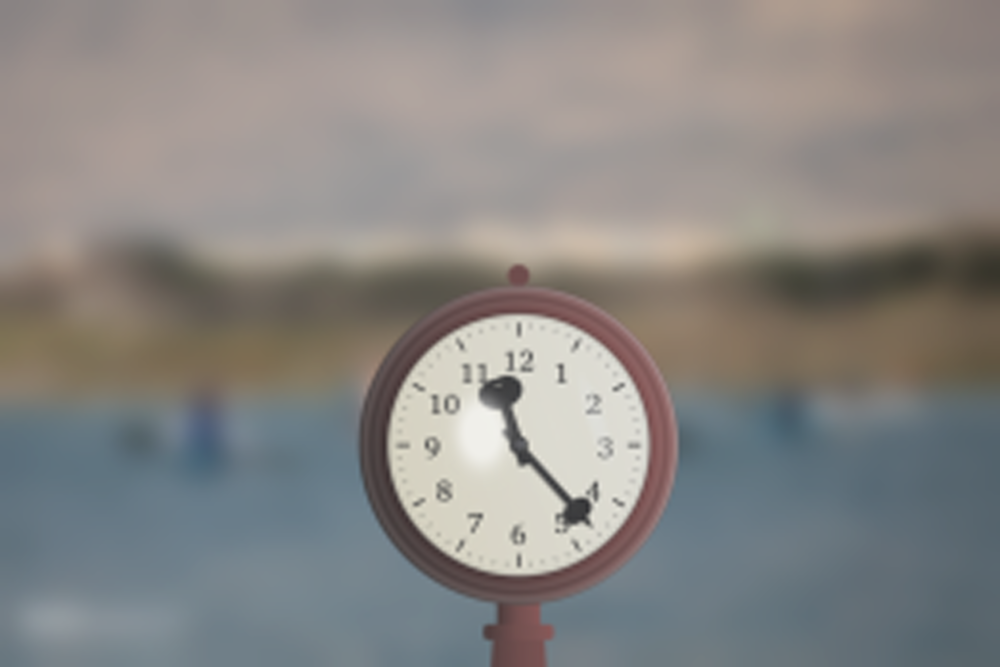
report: 11,23
